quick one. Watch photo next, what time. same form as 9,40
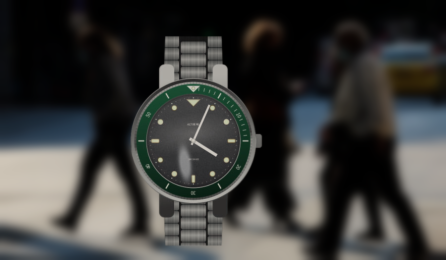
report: 4,04
